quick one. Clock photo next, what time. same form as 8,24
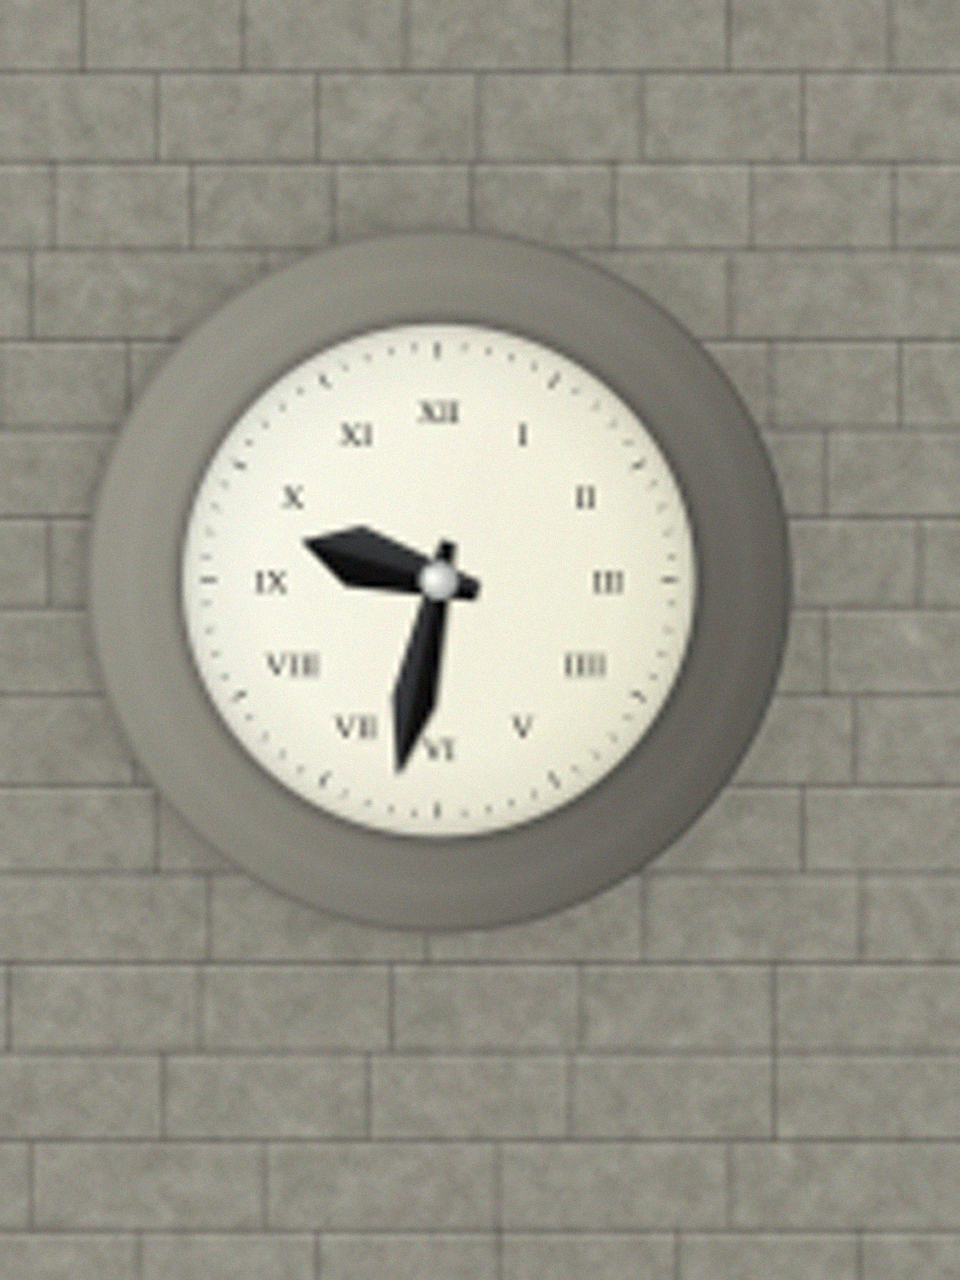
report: 9,32
